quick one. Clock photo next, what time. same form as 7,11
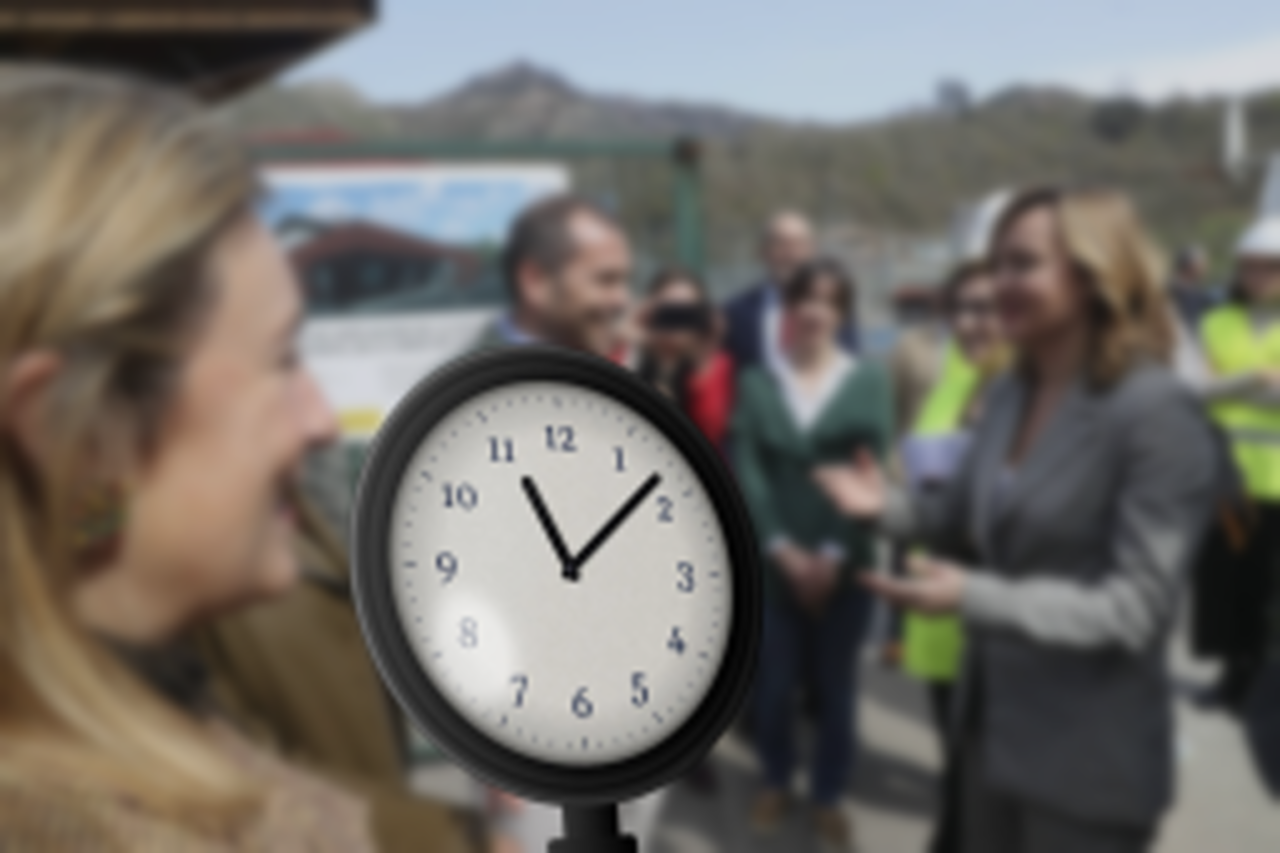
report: 11,08
